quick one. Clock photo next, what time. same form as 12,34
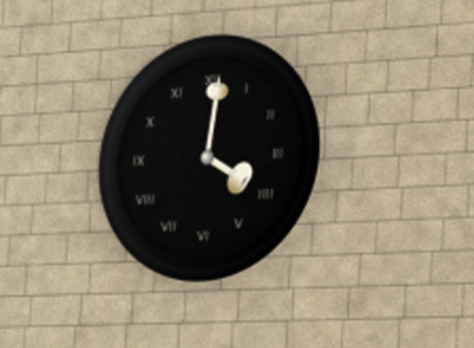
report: 4,01
